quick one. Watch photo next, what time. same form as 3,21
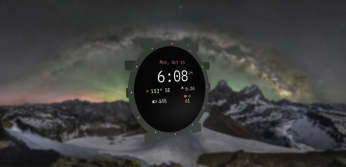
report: 6,08
